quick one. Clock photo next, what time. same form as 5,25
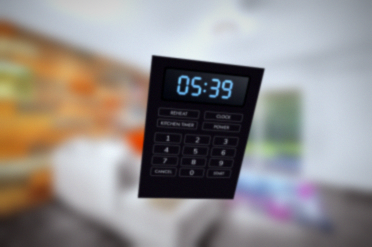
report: 5,39
